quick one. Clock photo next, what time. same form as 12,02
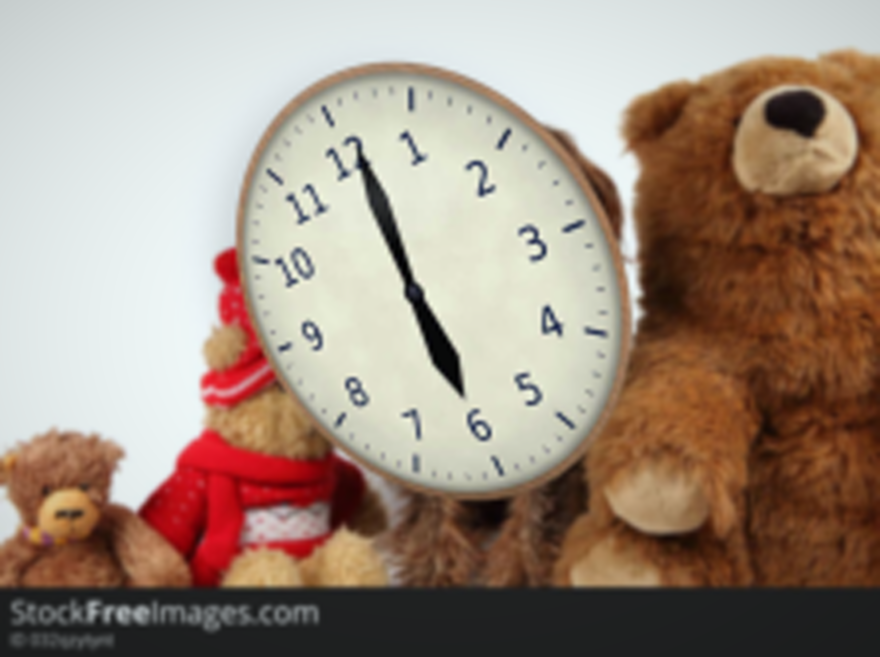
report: 6,01
